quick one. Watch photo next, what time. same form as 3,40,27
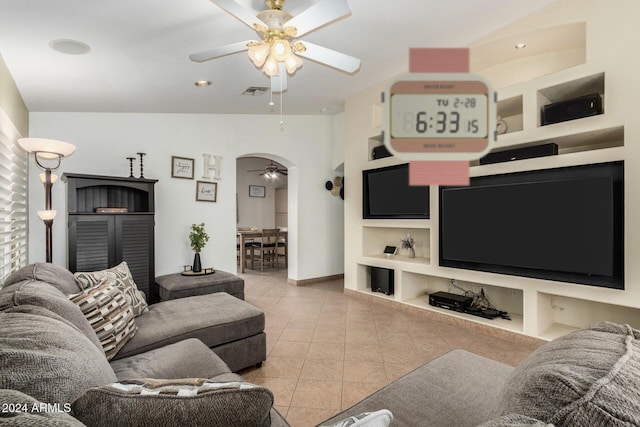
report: 6,33,15
